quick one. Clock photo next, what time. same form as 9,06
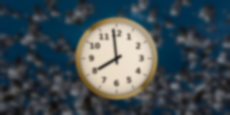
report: 7,59
